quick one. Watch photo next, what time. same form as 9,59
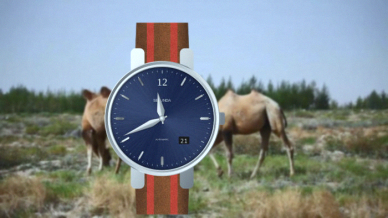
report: 11,41
